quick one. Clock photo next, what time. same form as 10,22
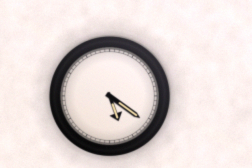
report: 5,21
